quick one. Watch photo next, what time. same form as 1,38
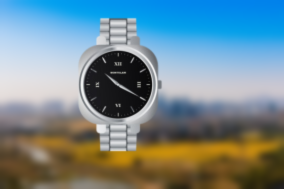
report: 10,20
